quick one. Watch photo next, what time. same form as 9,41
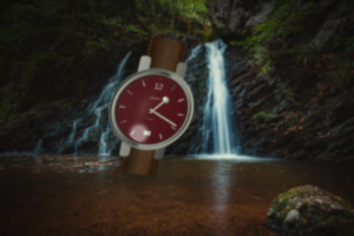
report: 1,19
